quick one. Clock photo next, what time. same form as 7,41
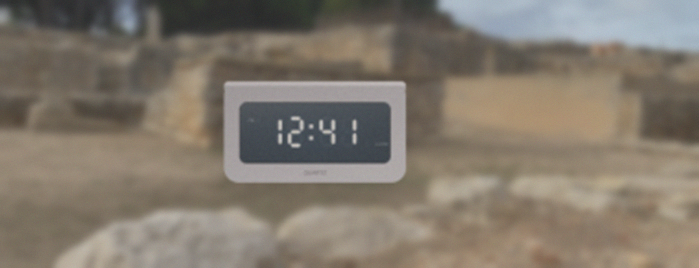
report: 12,41
